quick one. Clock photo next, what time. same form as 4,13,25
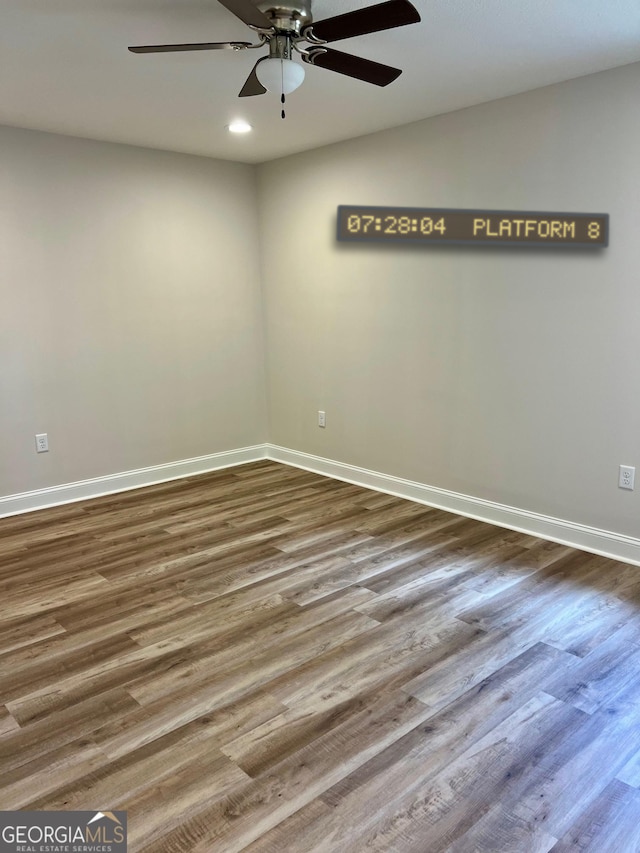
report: 7,28,04
